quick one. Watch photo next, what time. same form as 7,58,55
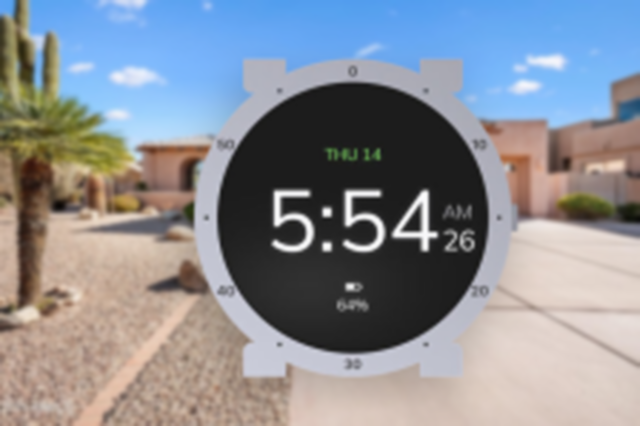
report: 5,54,26
